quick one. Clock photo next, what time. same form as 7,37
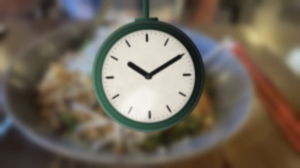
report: 10,10
